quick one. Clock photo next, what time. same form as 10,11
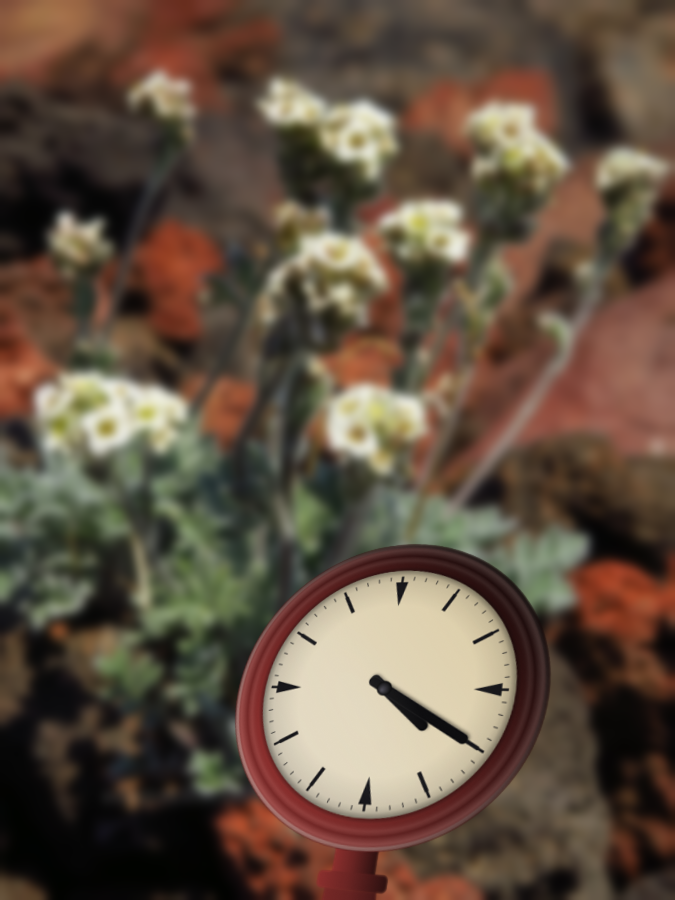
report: 4,20
